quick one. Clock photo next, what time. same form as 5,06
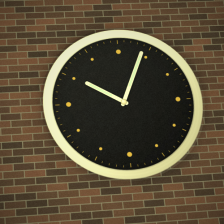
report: 10,04
